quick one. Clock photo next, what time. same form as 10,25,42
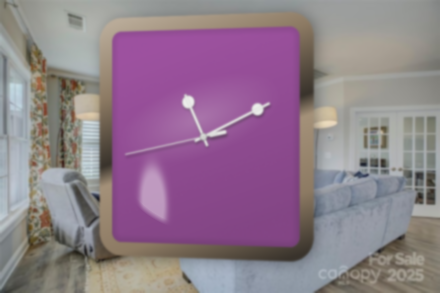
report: 11,10,43
